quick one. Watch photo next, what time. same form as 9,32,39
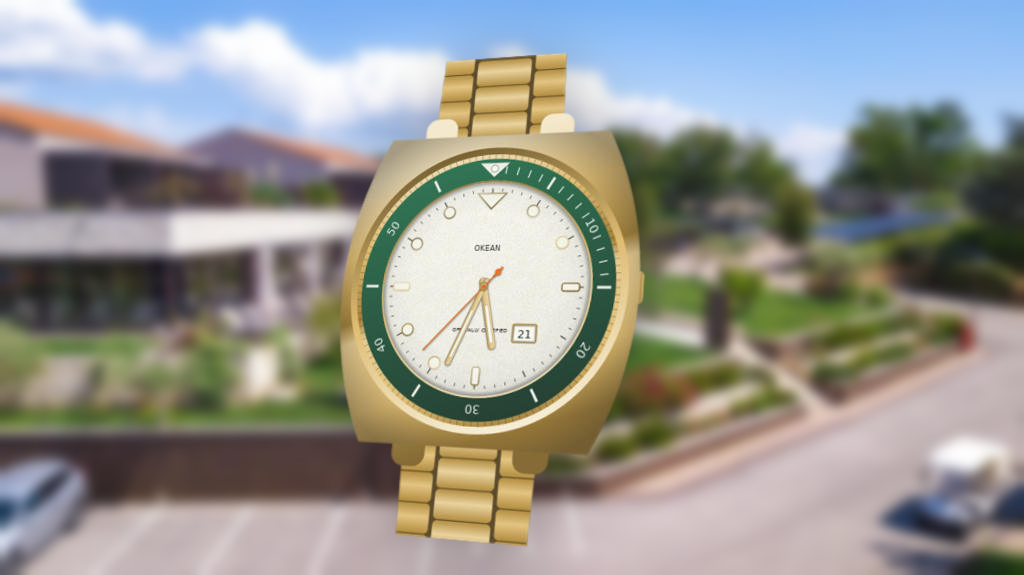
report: 5,33,37
